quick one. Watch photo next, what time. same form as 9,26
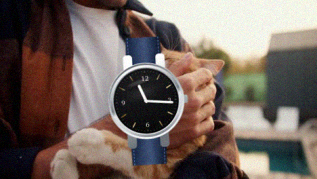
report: 11,16
